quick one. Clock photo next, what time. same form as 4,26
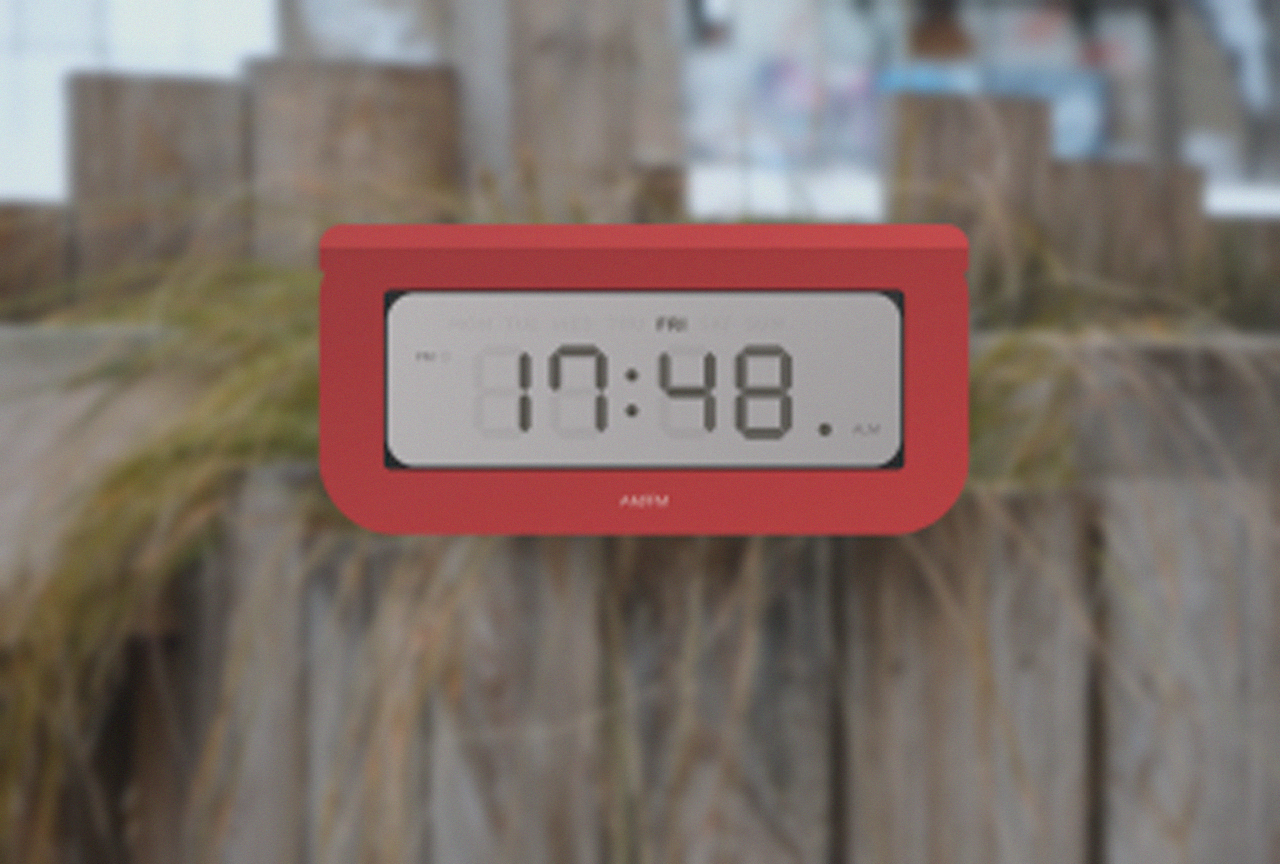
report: 17,48
